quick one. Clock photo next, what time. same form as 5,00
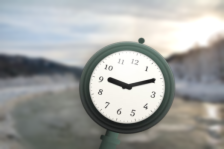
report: 9,10
